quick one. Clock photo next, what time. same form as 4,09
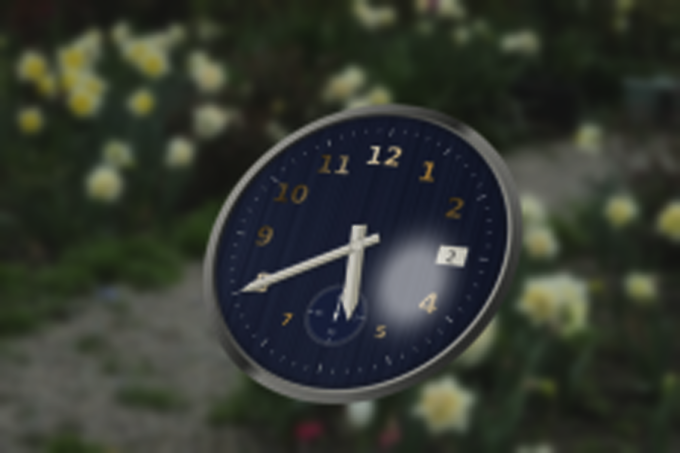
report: 5,40
